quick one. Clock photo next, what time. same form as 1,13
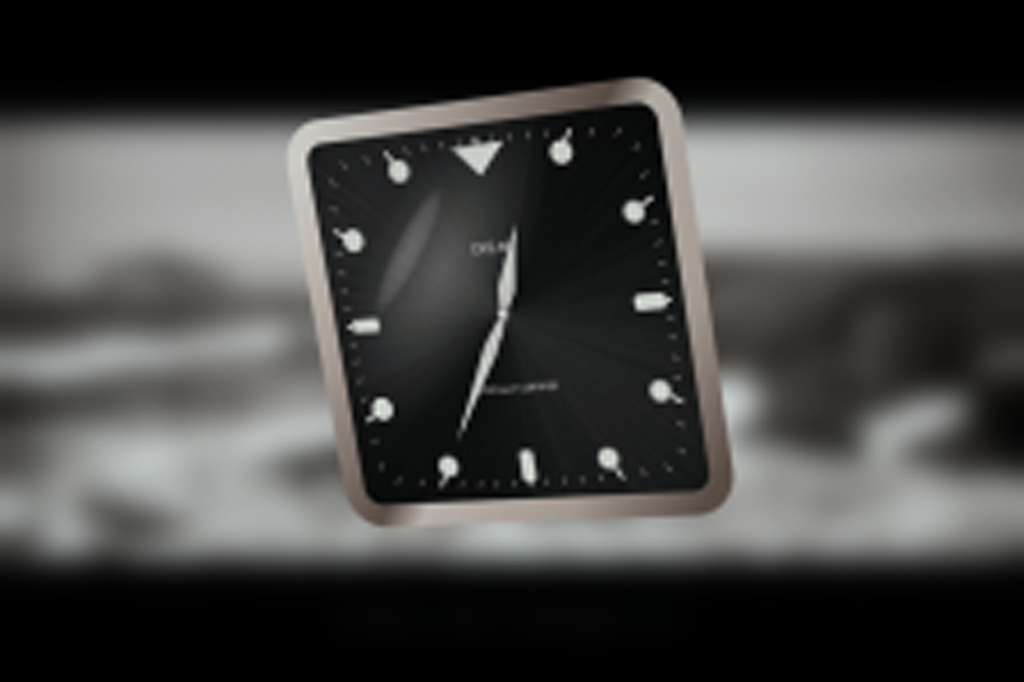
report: 12,35
